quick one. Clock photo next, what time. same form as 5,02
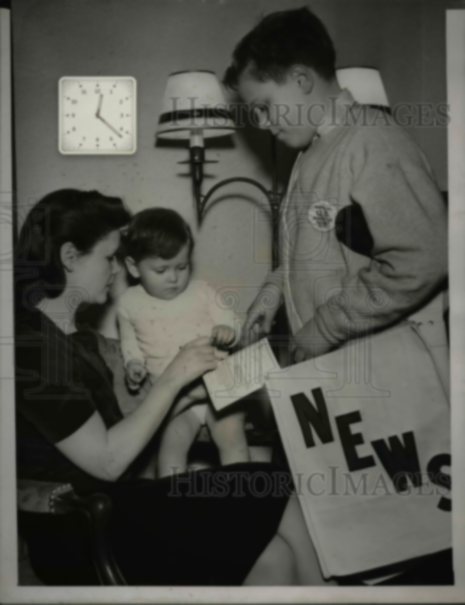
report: 12,22
